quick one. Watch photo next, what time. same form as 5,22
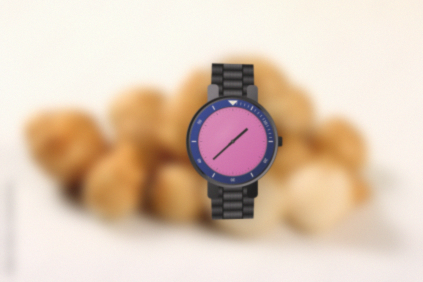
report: 1,38
